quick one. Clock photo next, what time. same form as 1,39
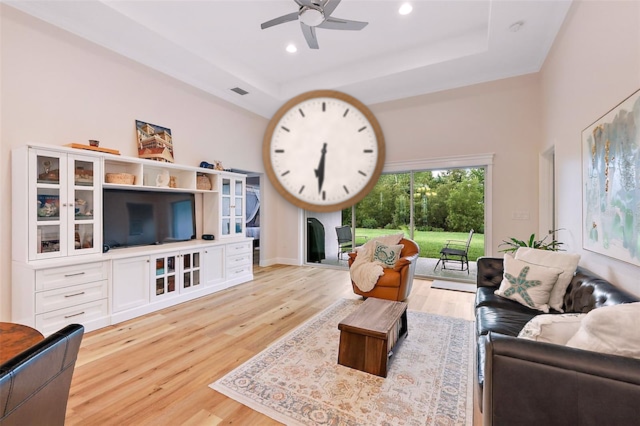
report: 6,31
